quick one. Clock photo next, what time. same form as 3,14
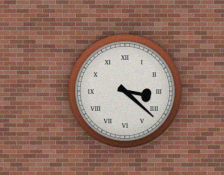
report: 3,22
